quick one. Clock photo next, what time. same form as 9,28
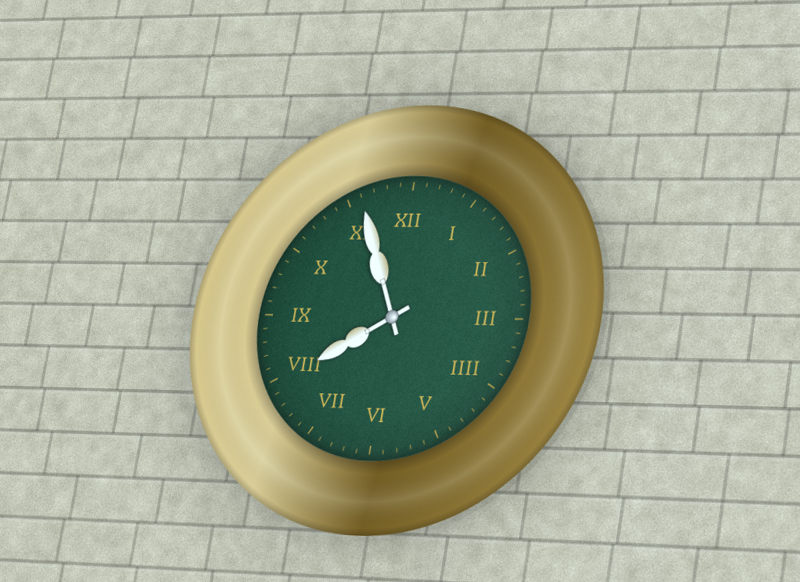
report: 7,56
